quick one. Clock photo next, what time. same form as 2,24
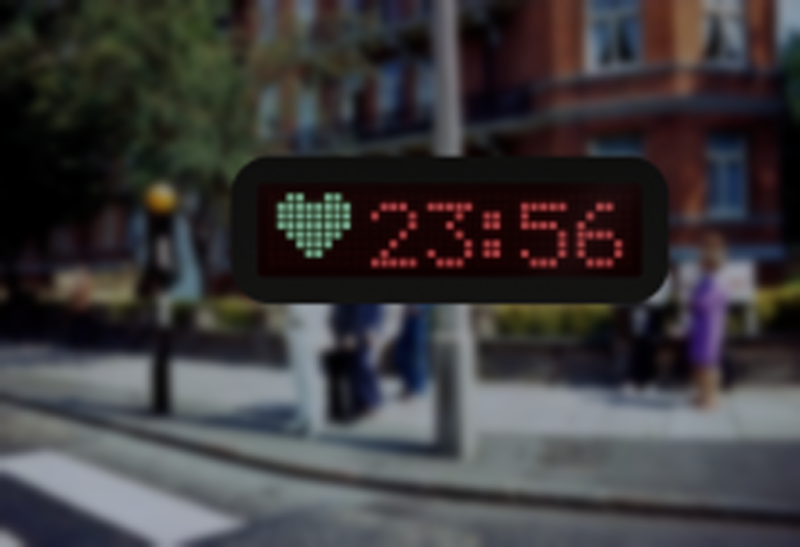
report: 23,56
